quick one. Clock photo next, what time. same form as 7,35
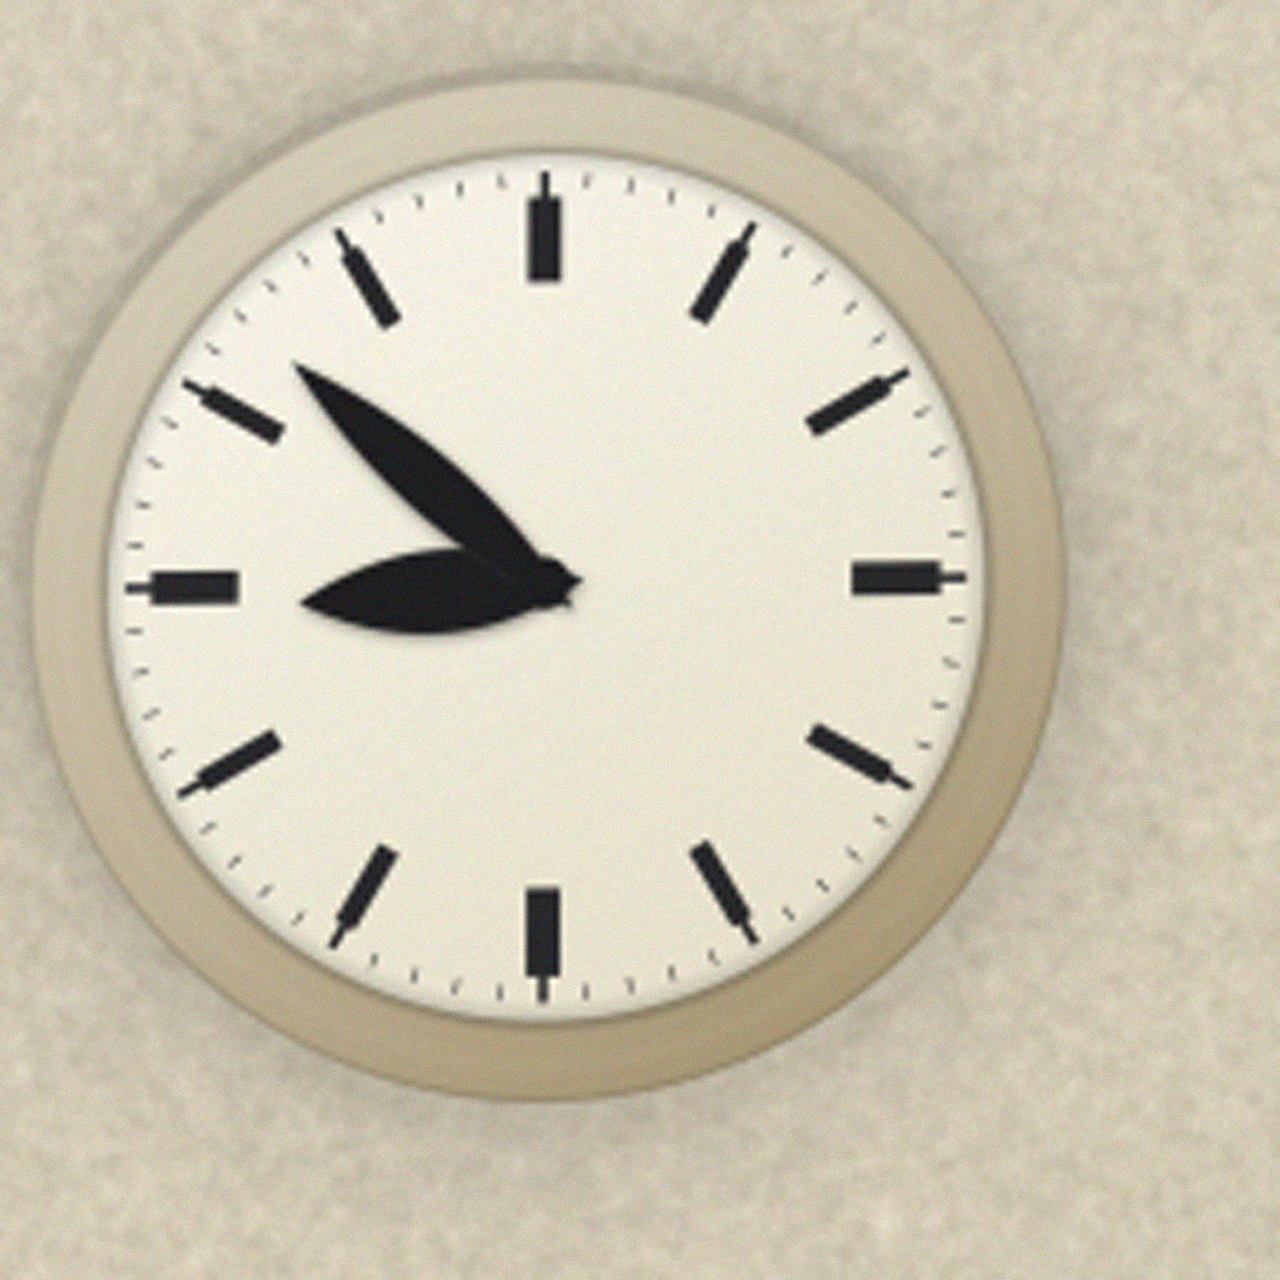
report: 8,52
